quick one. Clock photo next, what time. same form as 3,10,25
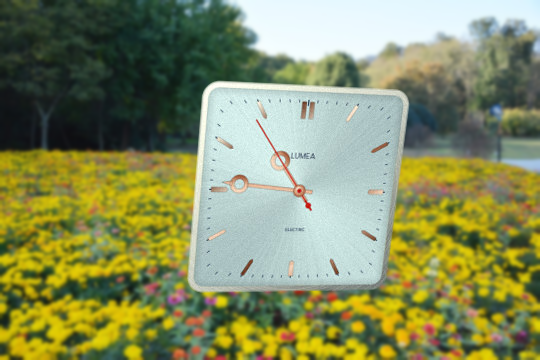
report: 10,45,54
